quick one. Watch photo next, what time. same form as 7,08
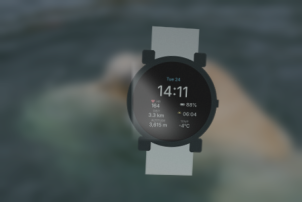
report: 14,11
